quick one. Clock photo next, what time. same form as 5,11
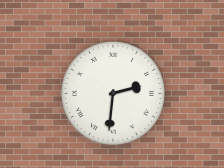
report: 2,31
